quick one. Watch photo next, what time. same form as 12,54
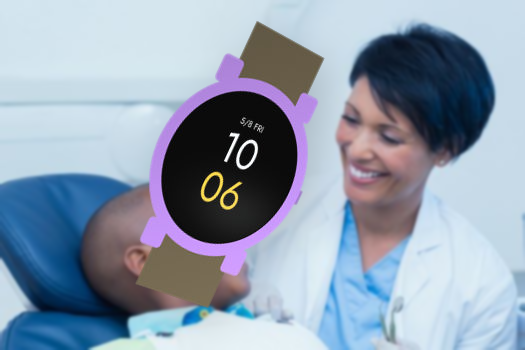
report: 10,06
